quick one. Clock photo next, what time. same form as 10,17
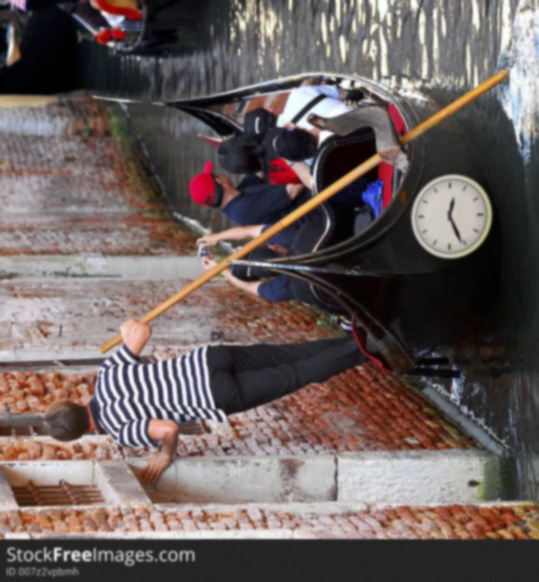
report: 12,26
